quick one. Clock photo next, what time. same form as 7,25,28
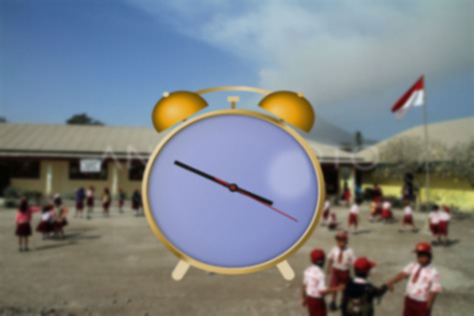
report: 3,49,20
